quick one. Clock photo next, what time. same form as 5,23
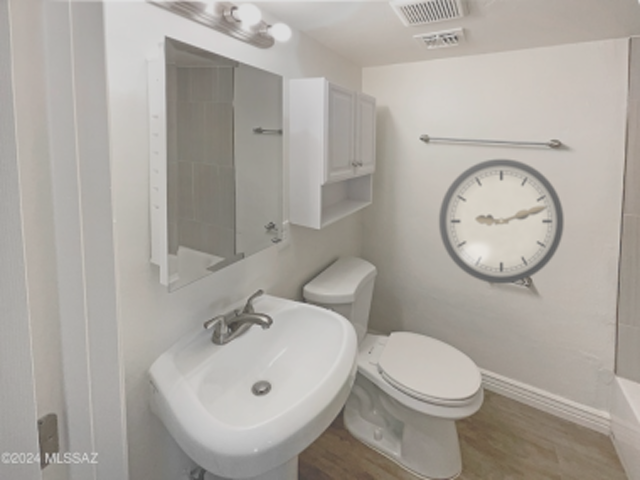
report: 9,12
